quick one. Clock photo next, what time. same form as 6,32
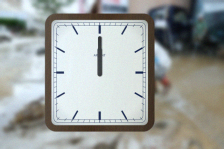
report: 12,00
